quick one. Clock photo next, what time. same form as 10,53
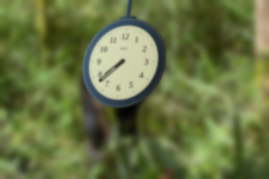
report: 7,38
